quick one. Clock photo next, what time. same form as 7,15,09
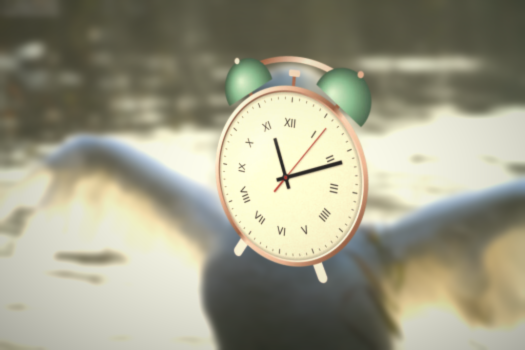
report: 11,11,06
